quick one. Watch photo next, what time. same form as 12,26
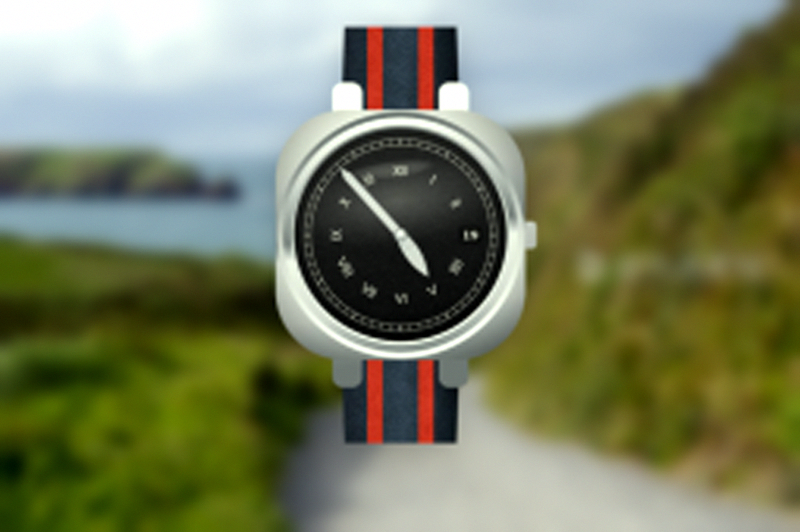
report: 4,53
